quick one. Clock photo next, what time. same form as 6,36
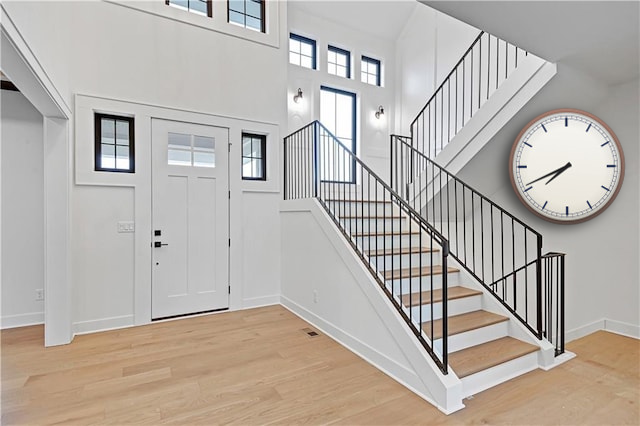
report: 7,41
